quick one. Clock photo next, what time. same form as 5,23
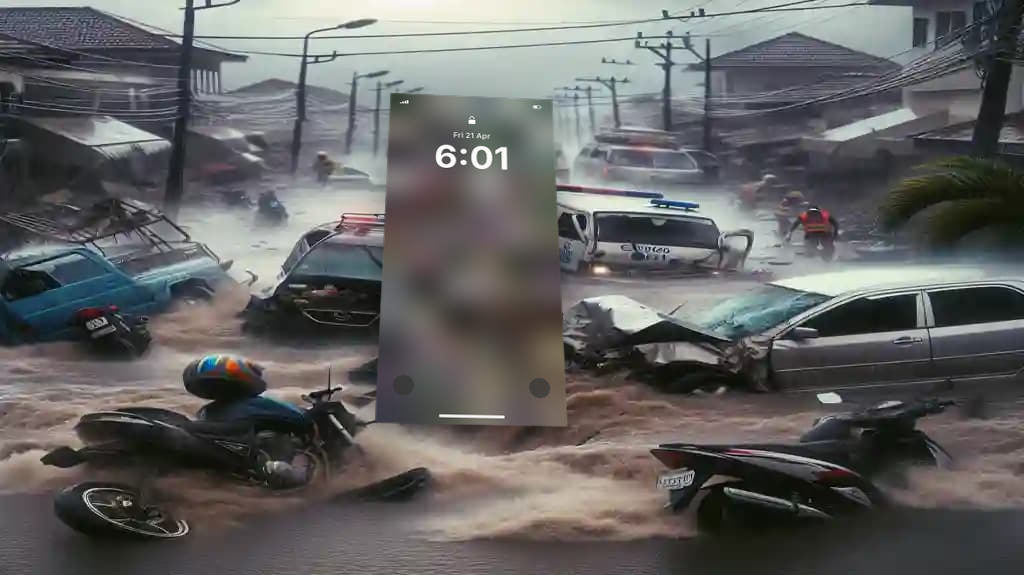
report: 6,01
